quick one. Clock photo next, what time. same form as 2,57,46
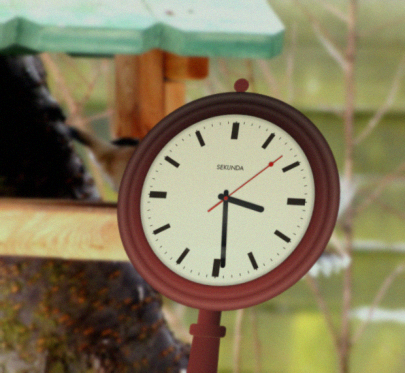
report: 3,29,08
